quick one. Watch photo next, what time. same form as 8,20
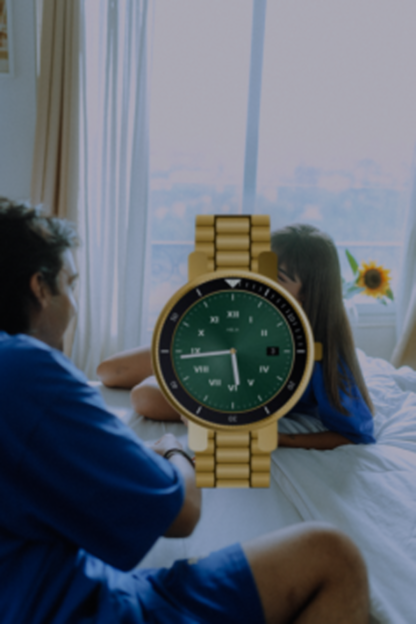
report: 5,44
